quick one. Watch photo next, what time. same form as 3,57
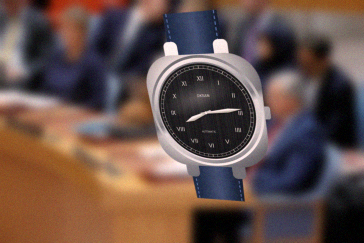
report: 8,14
